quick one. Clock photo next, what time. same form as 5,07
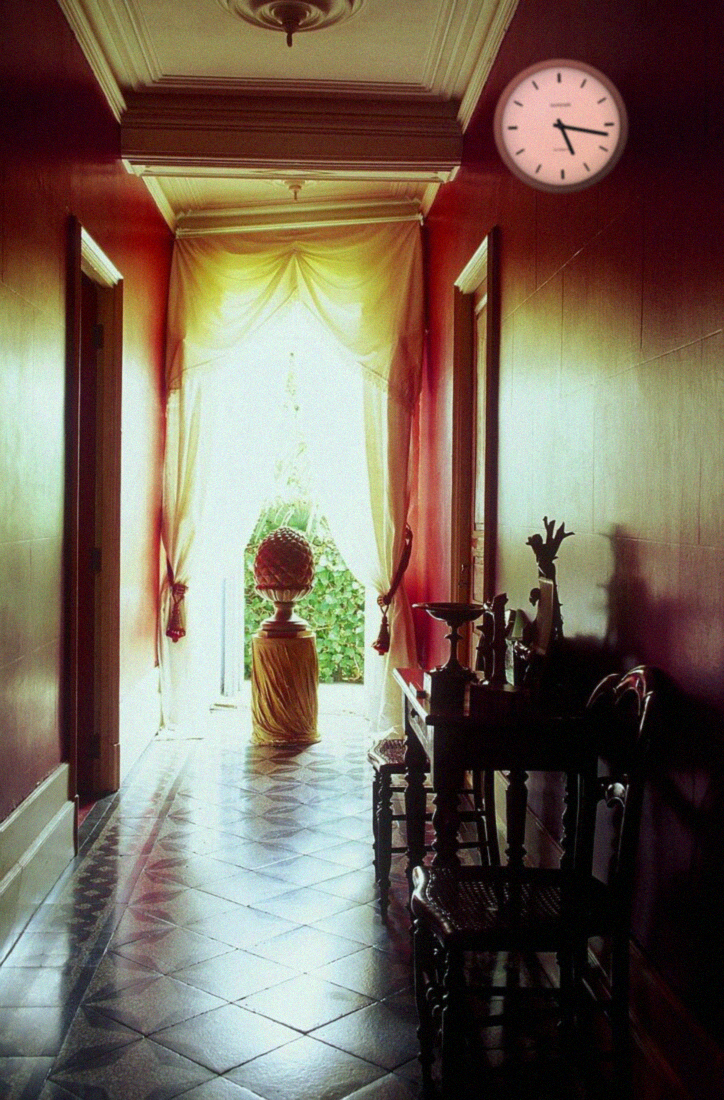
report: 5,17
